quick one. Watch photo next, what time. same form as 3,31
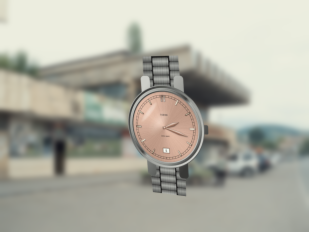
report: 2,18
